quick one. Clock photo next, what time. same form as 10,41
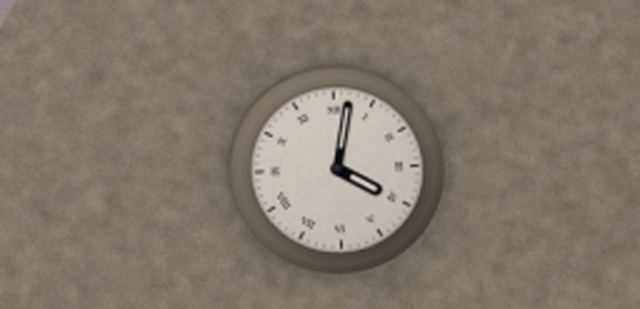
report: 4,02
